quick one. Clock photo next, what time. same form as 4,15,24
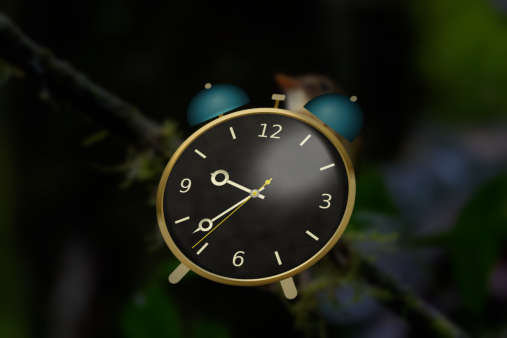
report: 9,37,36
